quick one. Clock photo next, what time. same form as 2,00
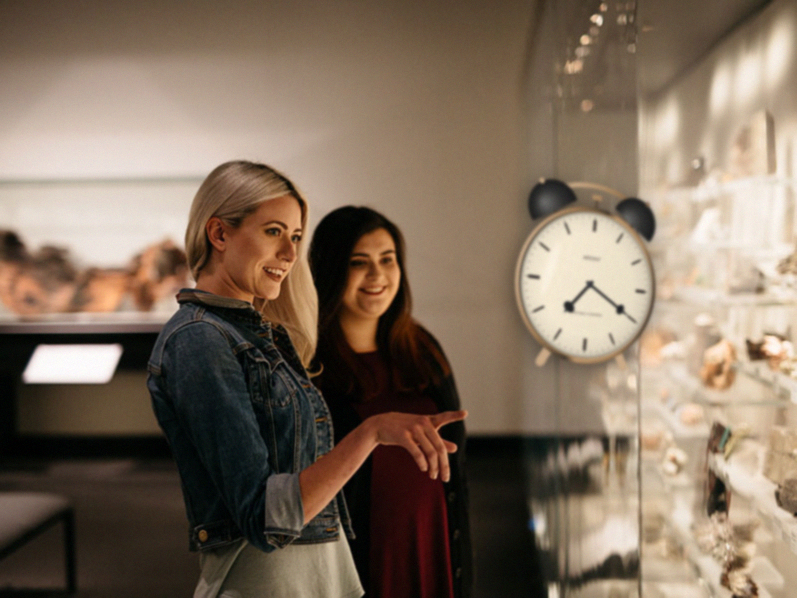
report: 7,20
